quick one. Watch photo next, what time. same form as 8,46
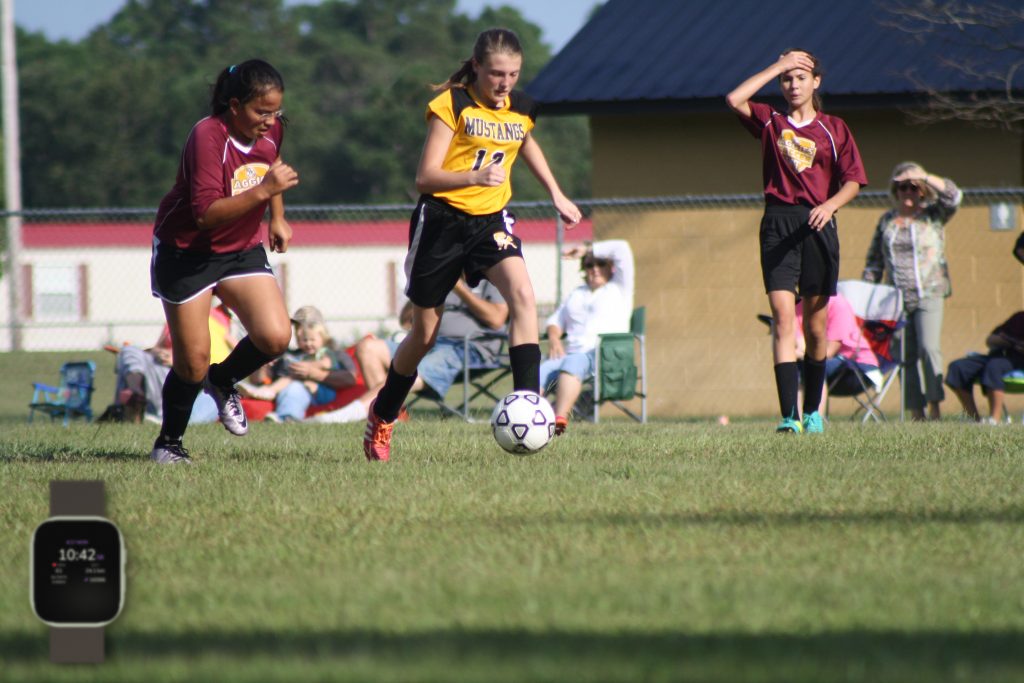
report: 10,42
